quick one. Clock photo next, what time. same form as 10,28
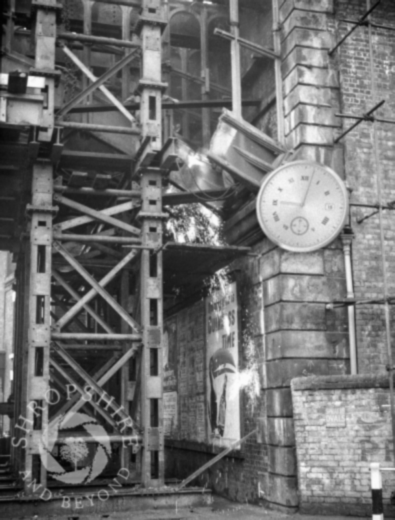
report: 9,02
